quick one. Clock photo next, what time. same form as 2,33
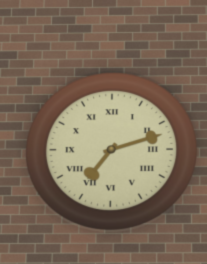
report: 7,12
